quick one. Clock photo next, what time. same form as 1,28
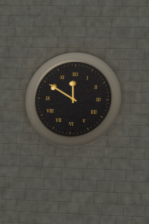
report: 11,50
